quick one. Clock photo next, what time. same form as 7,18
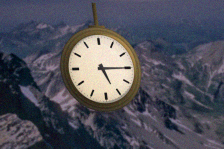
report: 5,15
